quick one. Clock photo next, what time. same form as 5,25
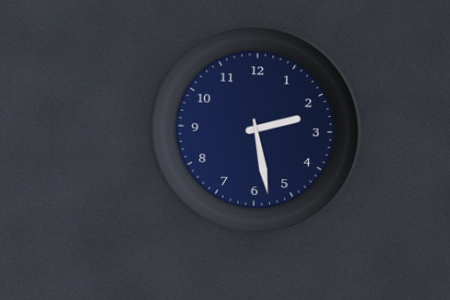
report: 2,28
